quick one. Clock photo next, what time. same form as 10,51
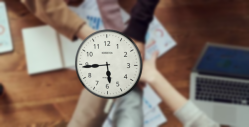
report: 5,44
